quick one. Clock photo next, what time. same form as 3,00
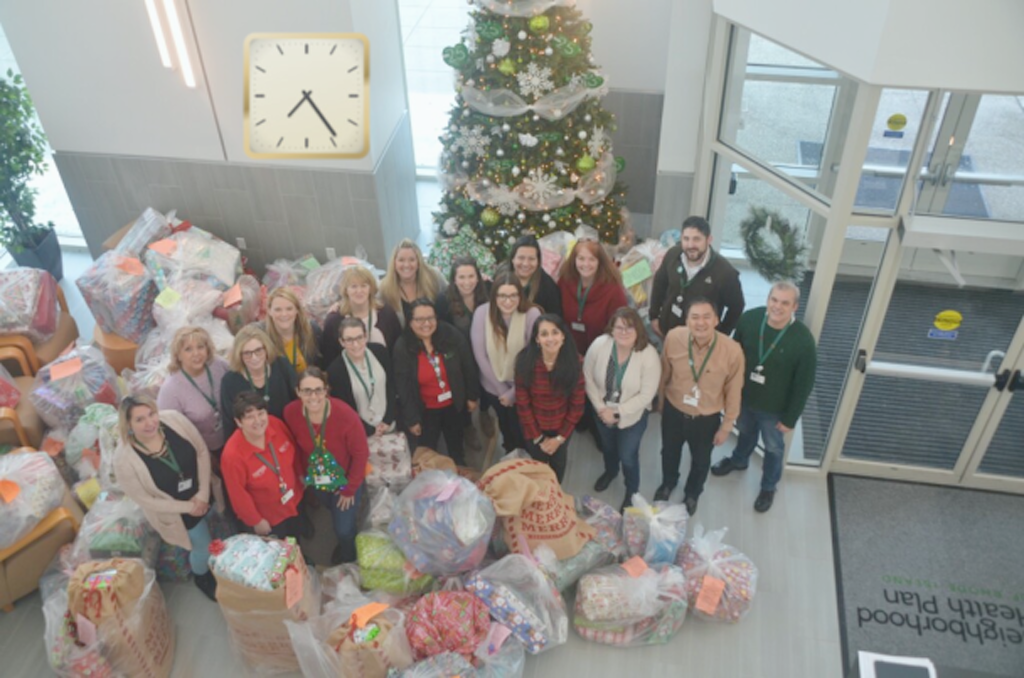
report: 7,24
